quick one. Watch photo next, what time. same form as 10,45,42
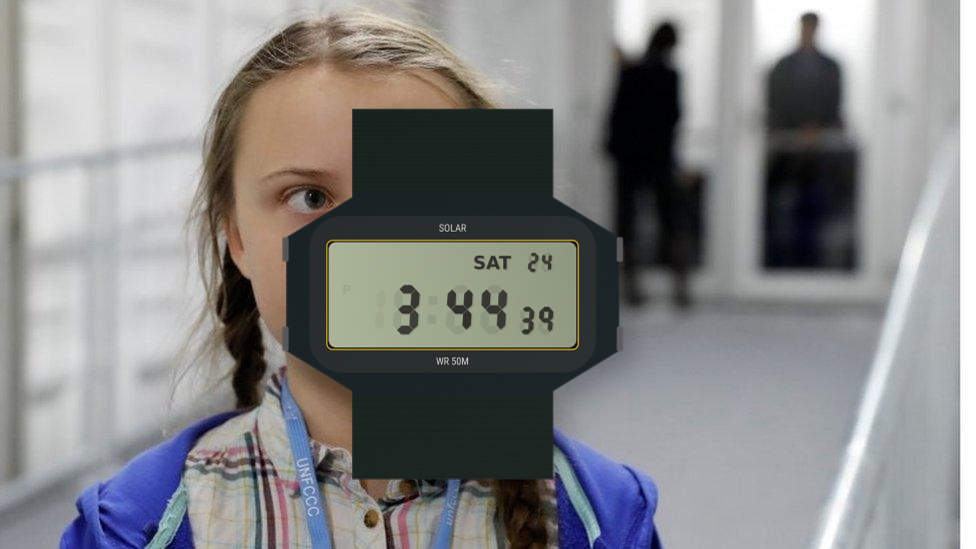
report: 3,44,39
